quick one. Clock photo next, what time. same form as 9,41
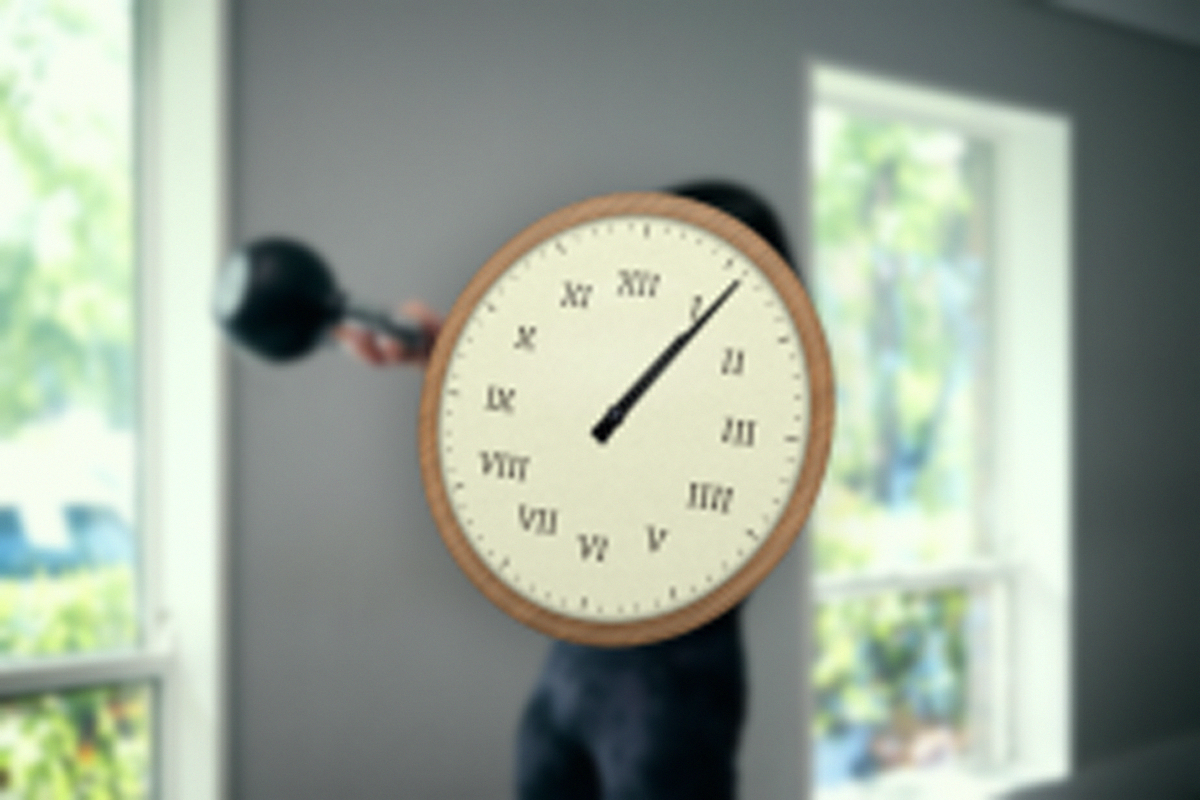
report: 1,06
